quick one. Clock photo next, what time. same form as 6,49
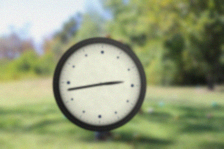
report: 2,43
